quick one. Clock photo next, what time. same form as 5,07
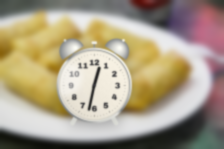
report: 12,32
